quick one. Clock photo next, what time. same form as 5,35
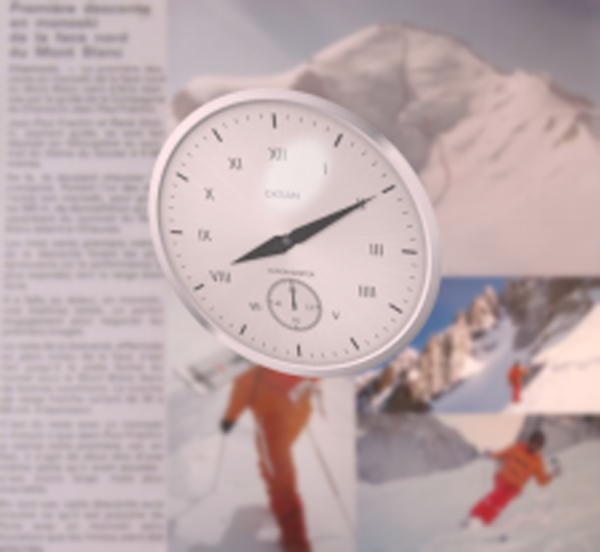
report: 8,10
